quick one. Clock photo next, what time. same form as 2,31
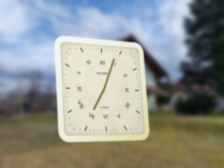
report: 7,04
